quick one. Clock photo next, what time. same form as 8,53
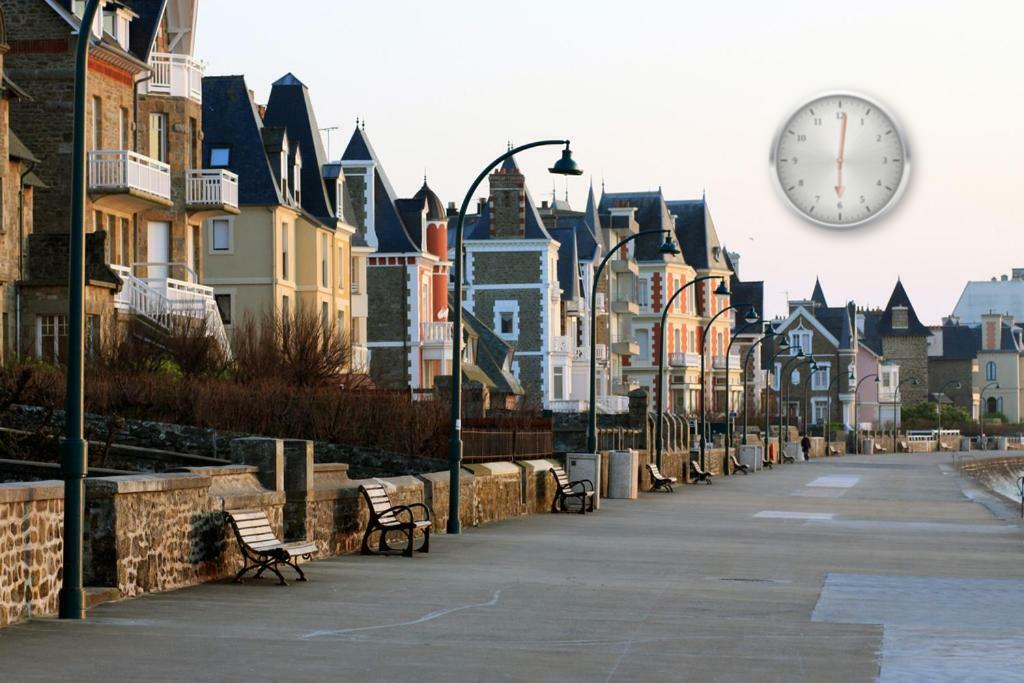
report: 6,01
